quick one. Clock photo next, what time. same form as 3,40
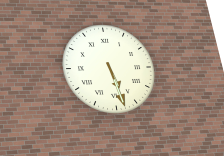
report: 5,28
